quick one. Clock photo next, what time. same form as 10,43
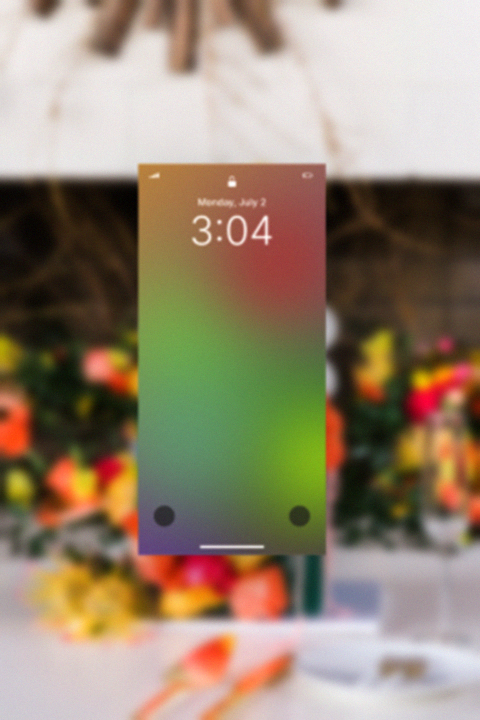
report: 3,04
